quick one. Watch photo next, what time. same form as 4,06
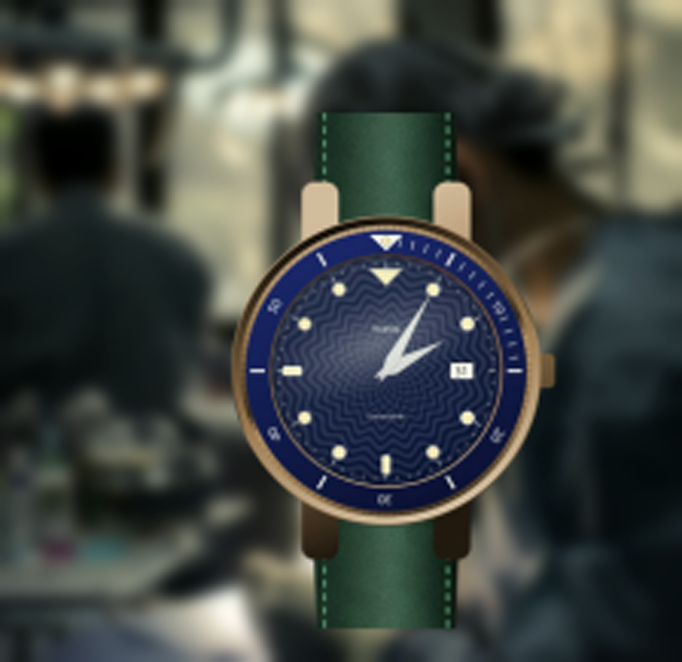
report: 2,05
